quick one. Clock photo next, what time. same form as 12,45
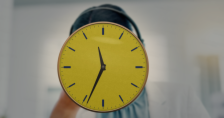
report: 11,34
